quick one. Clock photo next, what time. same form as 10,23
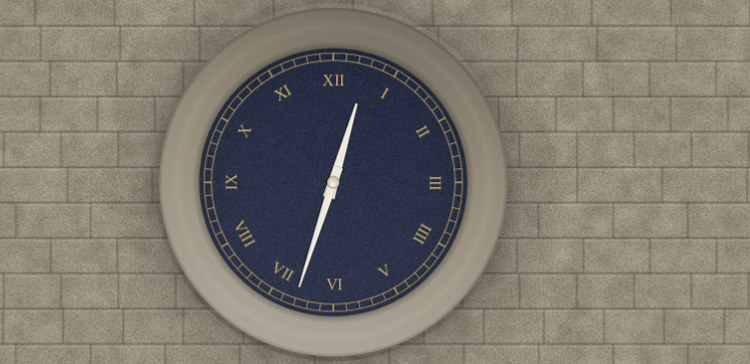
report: 12,33
